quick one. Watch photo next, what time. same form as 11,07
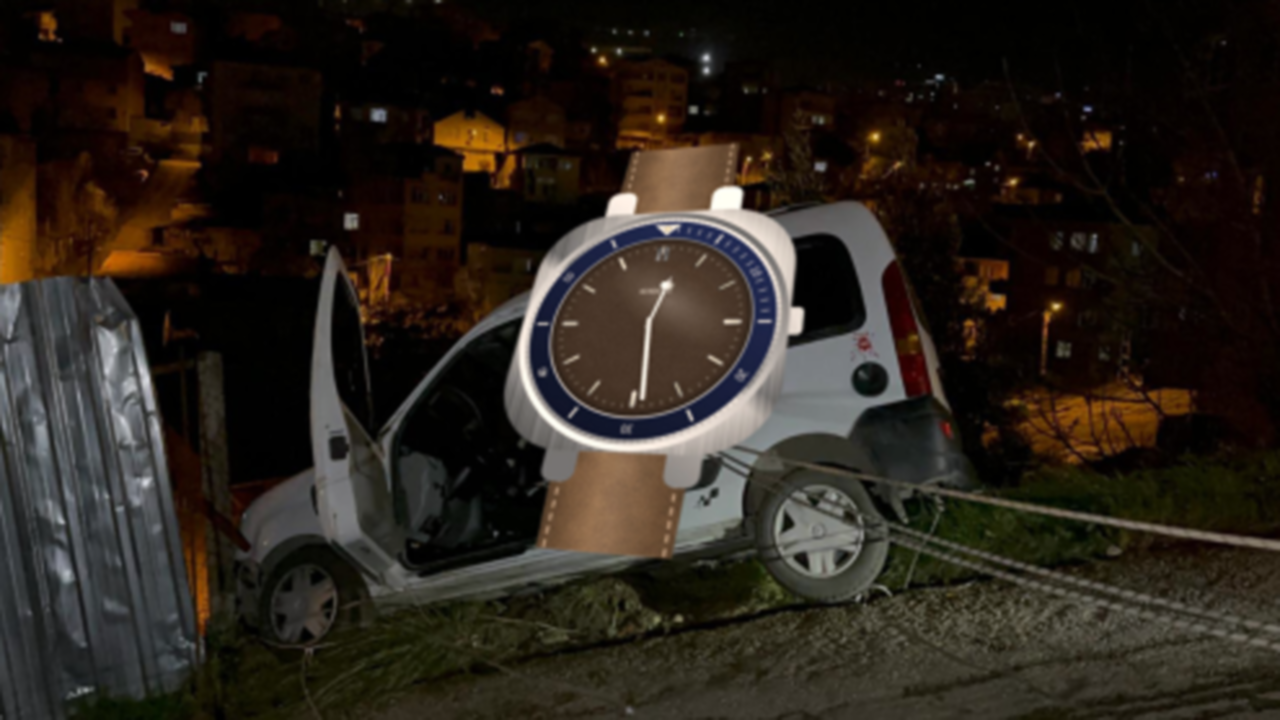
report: 12,29
